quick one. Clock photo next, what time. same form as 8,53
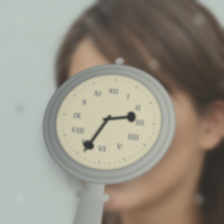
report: 2,34
